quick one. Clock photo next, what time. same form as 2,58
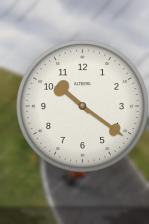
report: 10,21
